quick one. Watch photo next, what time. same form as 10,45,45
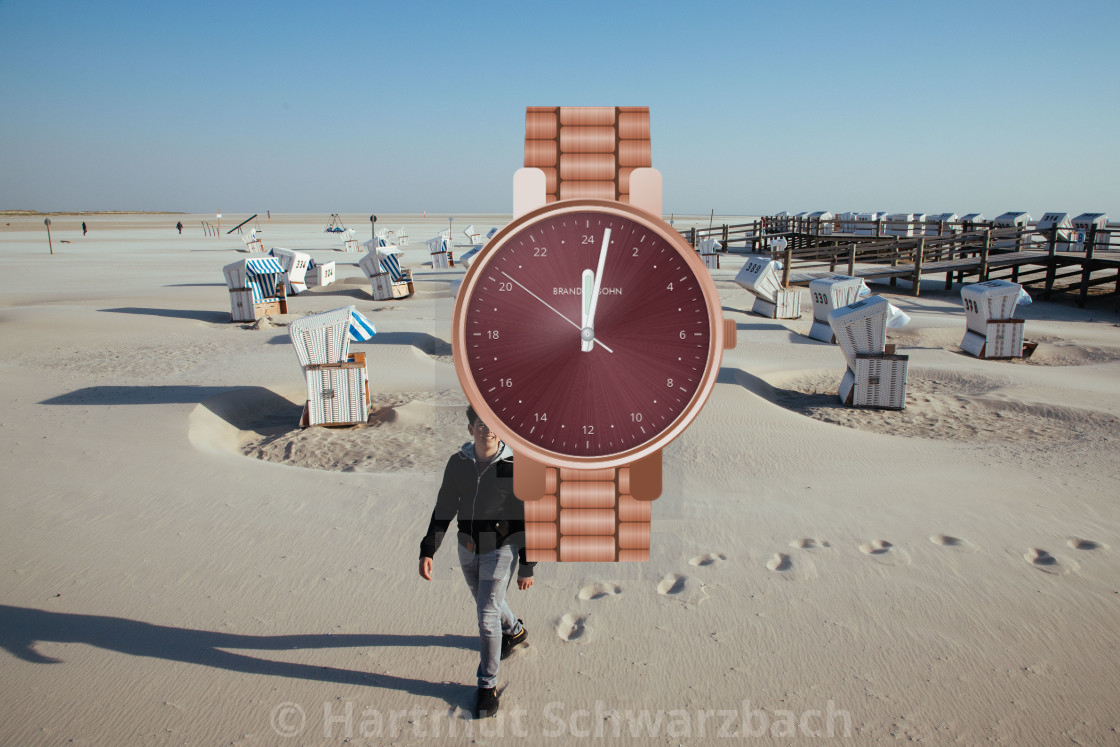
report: 0,01,51
